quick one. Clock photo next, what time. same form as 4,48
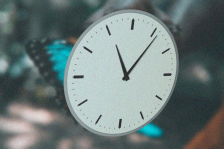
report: 11,06
